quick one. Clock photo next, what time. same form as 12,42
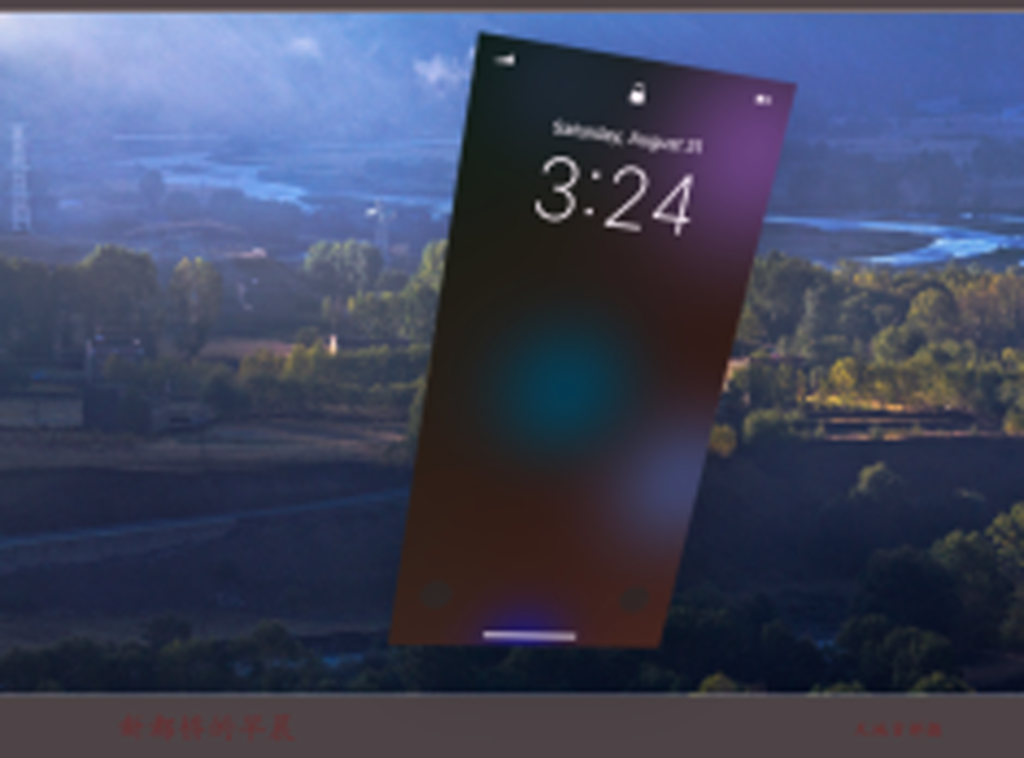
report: 3,24
